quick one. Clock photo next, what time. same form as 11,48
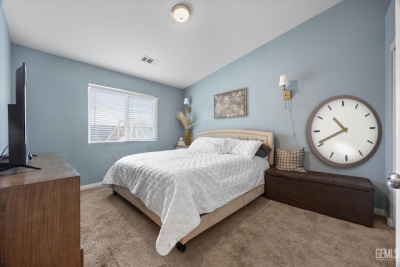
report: 10,41
